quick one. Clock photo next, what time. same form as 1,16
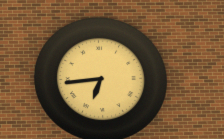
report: 6,44
